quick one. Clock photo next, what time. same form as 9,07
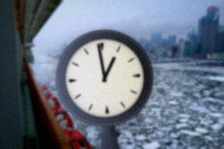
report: 12,59
